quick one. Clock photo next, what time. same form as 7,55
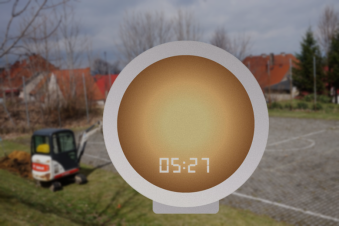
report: 5,27
